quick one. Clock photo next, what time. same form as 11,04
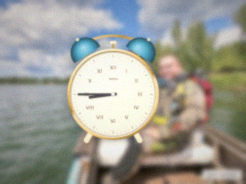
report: 8,45
